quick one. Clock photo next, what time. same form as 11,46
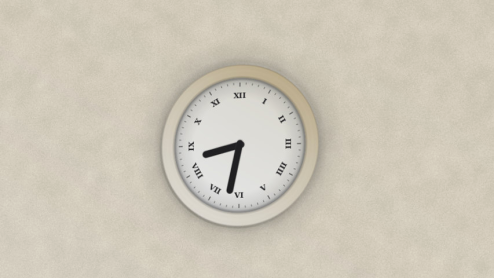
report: 8,32
